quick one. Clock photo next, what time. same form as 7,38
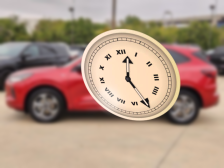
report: 12,26
